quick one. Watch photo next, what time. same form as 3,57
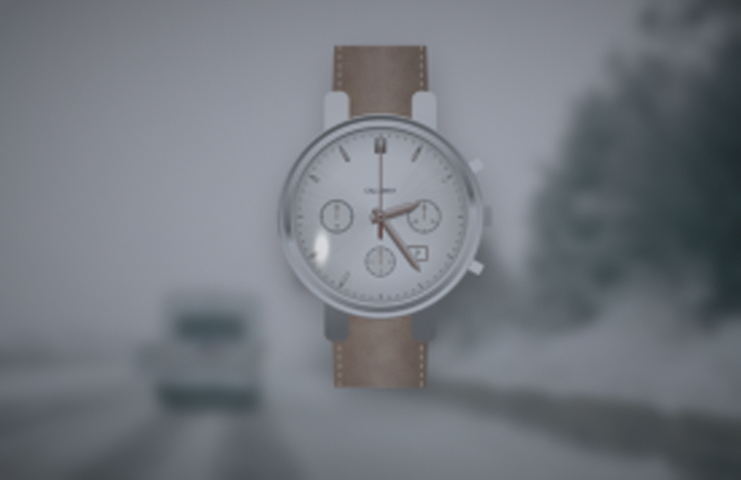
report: 2,24
